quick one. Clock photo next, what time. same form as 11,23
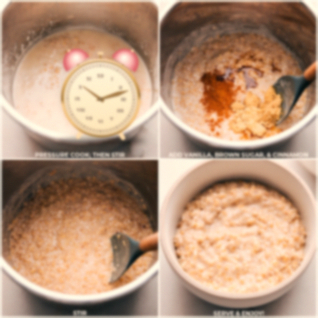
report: 10,12
